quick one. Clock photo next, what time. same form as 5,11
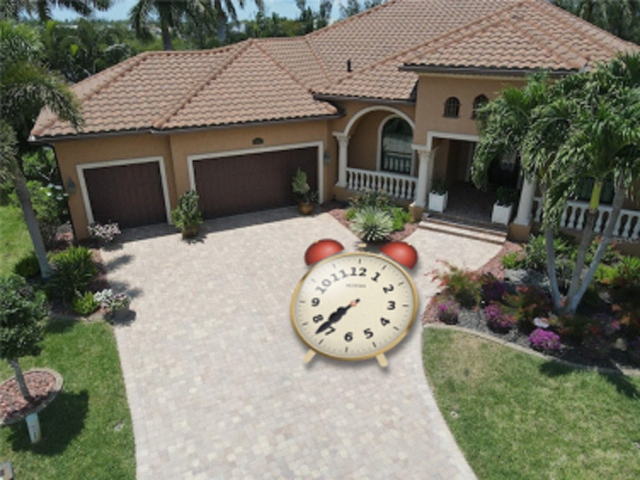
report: 7,37
